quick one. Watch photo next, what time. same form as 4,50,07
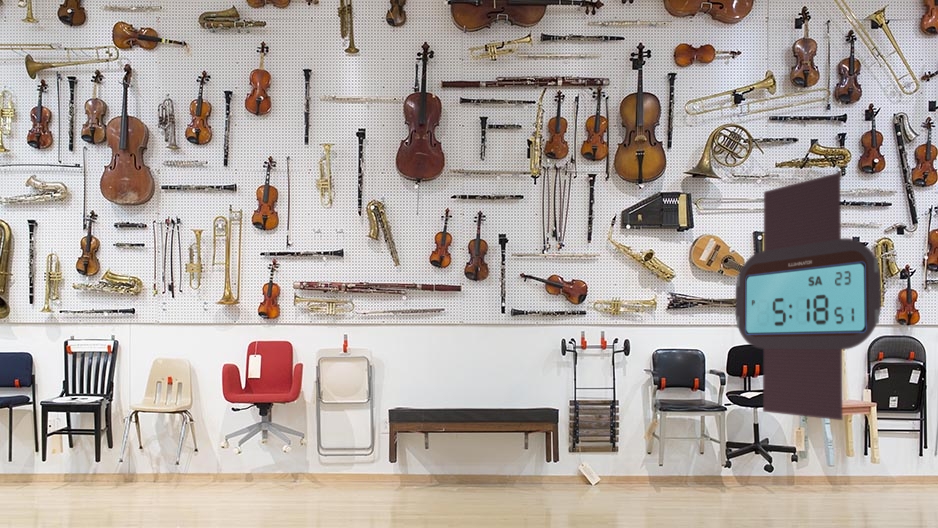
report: 5,18,51
